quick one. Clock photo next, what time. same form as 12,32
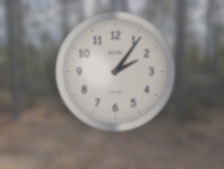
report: 2,06
